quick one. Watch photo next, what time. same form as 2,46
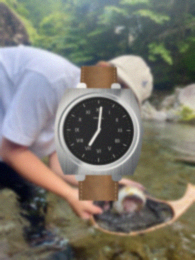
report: 7,01
